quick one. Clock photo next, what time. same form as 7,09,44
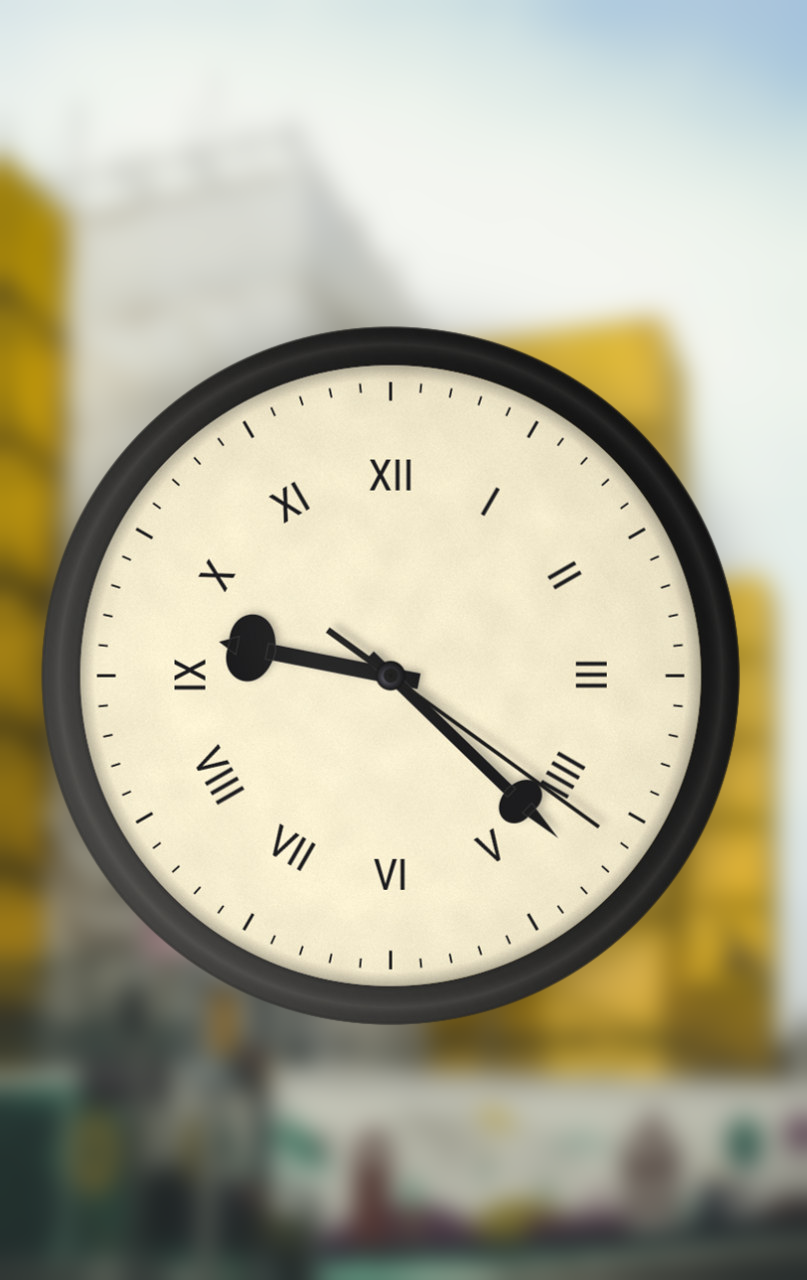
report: 9,22,21
